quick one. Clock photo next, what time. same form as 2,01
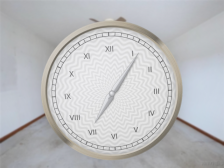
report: 7,06
